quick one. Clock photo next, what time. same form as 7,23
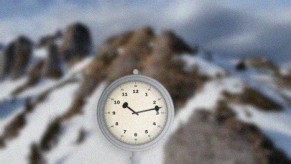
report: 10,13
